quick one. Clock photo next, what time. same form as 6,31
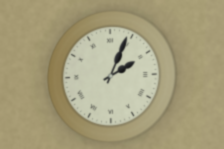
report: 2,04
